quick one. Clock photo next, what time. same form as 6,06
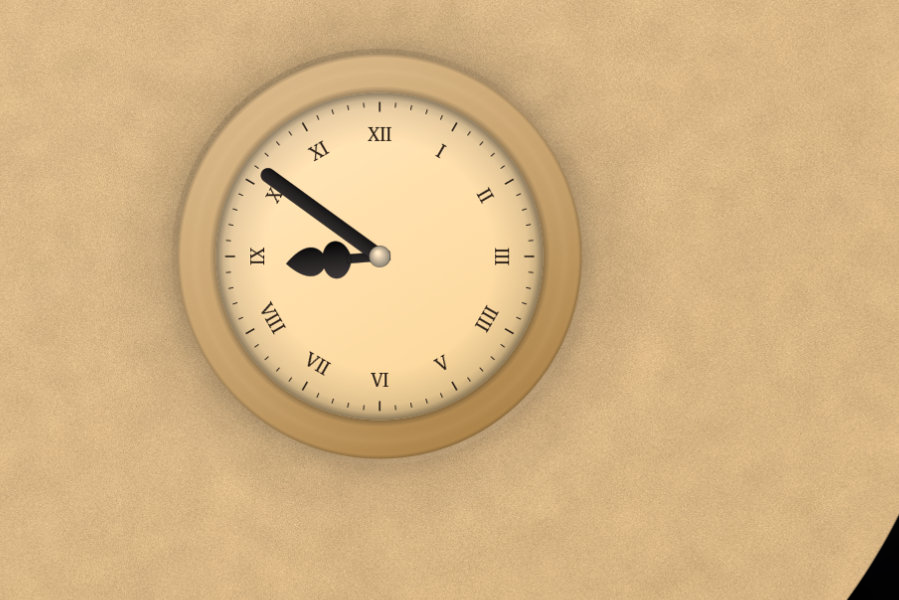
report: 8,51
